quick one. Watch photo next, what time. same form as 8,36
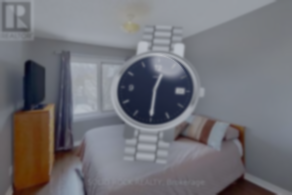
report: 12,30
